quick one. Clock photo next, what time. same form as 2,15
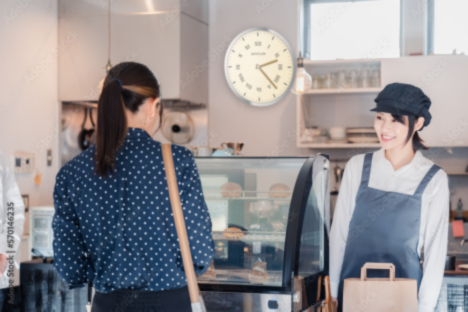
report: 2,23
